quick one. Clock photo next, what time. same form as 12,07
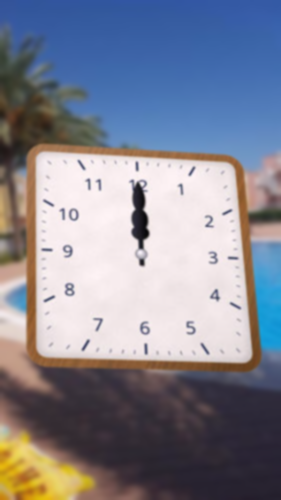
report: 12,00
